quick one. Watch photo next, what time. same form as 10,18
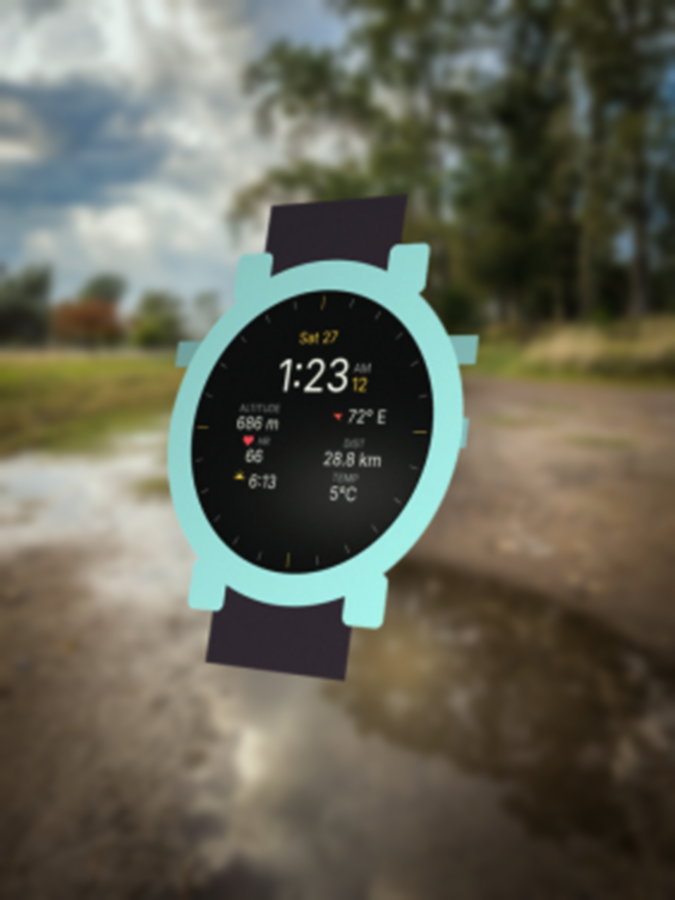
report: 1,23
